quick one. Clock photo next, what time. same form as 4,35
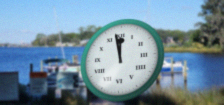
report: 11,58
